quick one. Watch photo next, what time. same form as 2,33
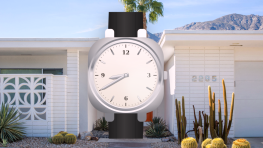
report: 8,40
